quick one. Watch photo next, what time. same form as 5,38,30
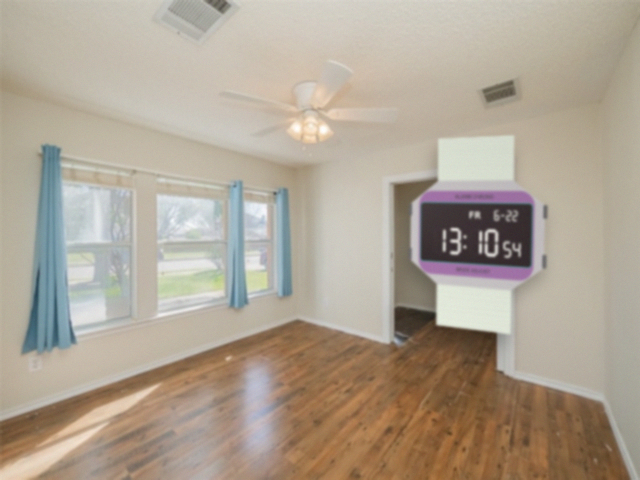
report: 13,10,54
